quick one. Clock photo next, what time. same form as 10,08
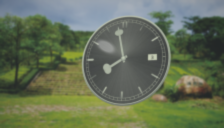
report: 7,58
